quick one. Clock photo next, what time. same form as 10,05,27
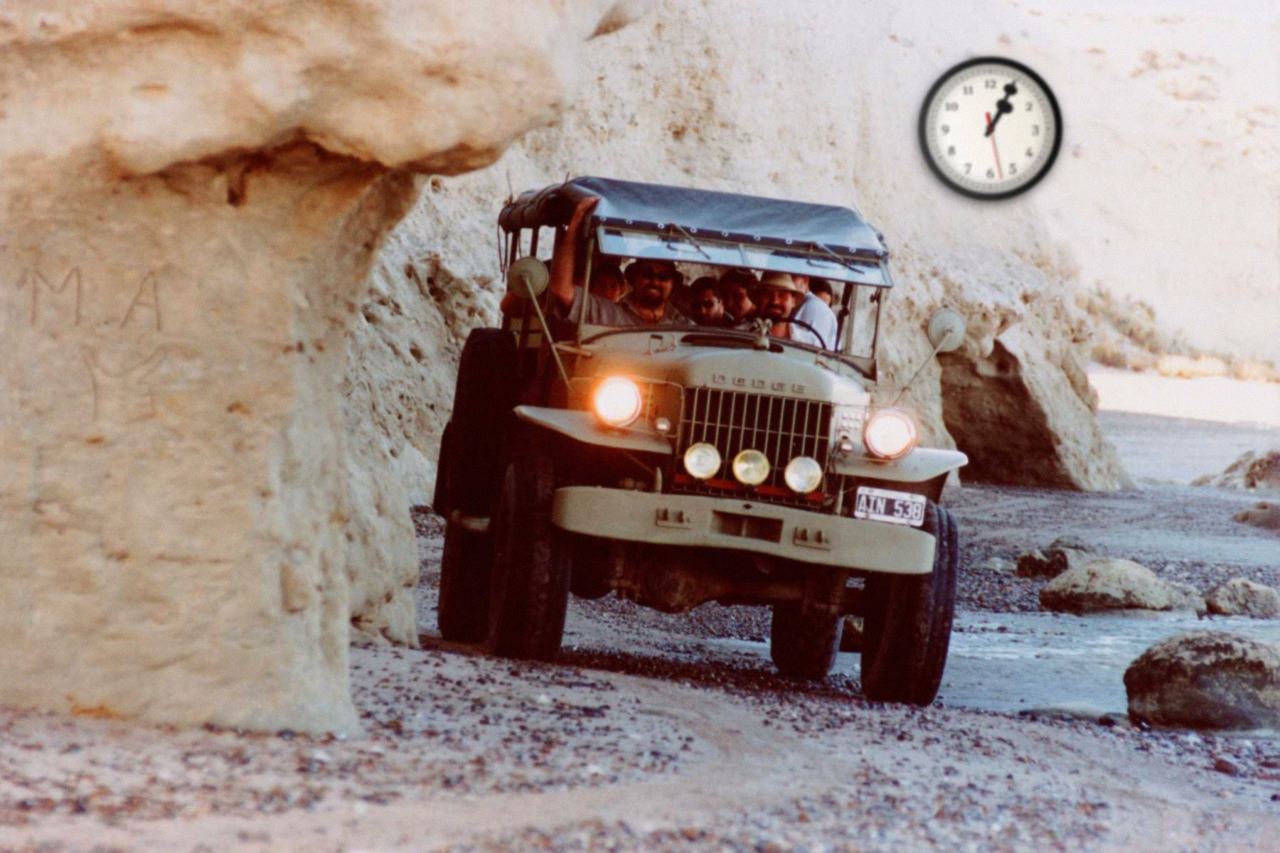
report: 1,04,28
